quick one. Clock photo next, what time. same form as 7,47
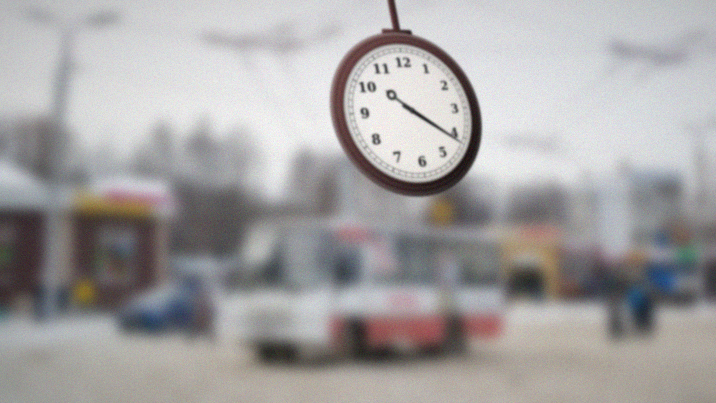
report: 10,21
